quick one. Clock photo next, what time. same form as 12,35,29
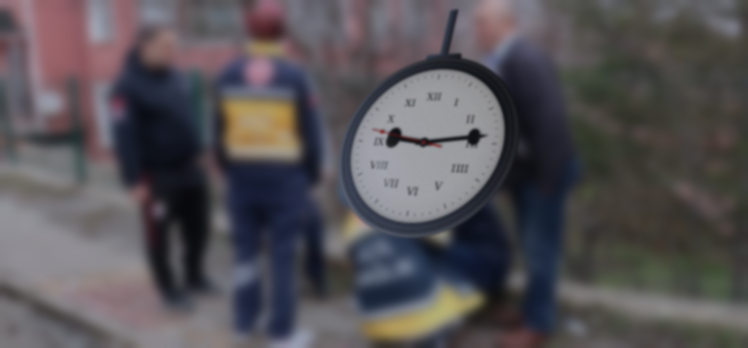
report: 9,13,47
